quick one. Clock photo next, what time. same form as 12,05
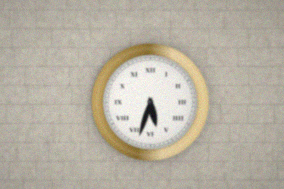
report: 5,33
